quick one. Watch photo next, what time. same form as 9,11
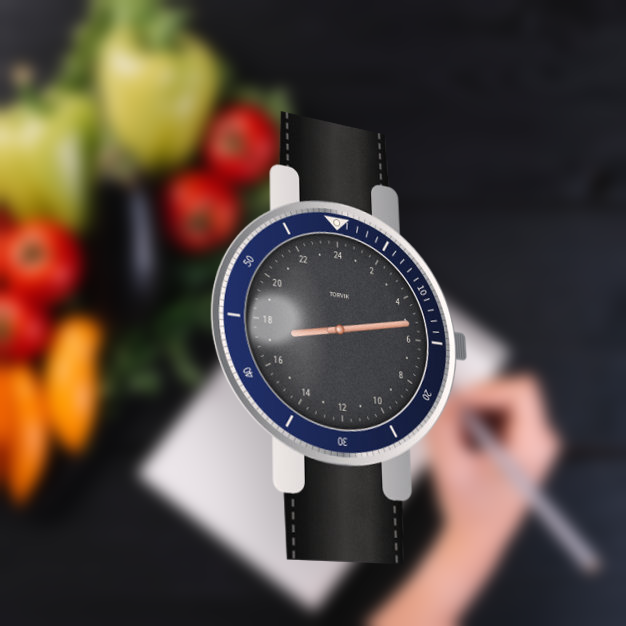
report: 17,13
